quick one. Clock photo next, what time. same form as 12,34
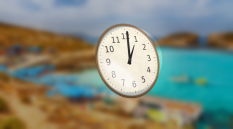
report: 1,01
